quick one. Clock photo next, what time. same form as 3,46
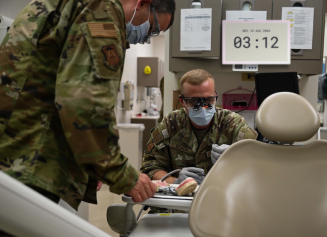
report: 3,12
